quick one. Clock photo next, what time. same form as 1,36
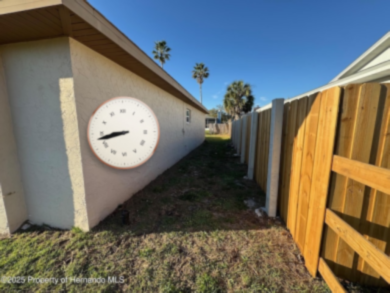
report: 8,43
